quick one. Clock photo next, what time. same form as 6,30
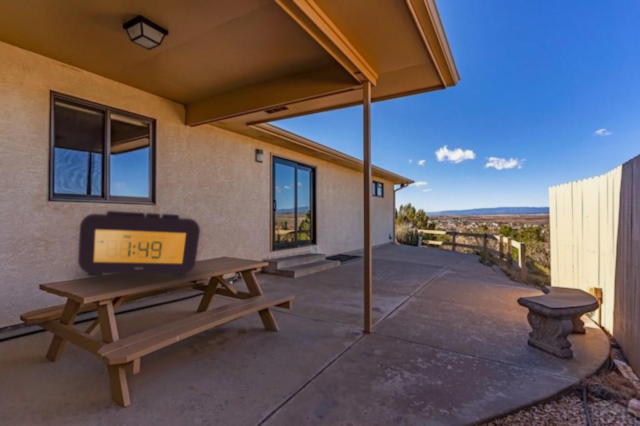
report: 1,49
